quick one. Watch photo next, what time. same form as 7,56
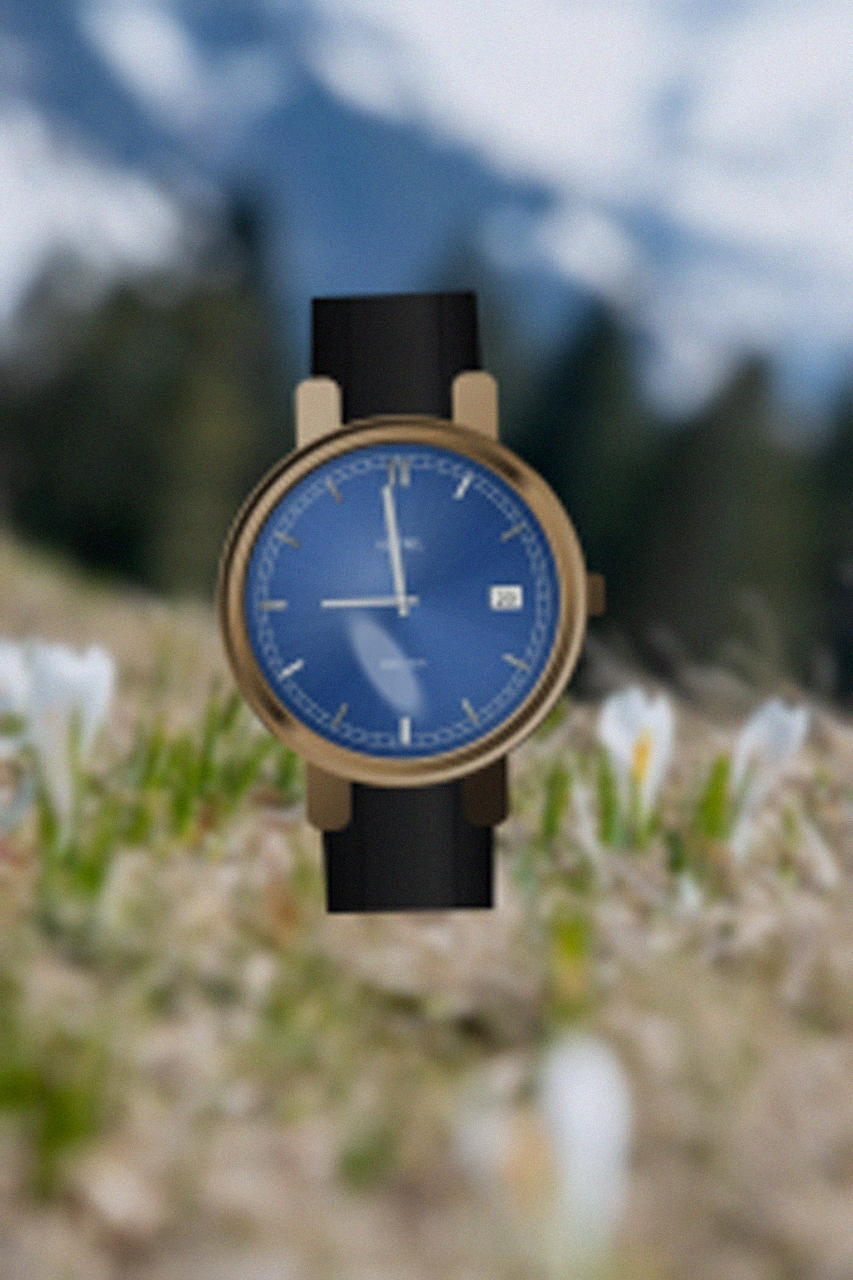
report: 8,59
